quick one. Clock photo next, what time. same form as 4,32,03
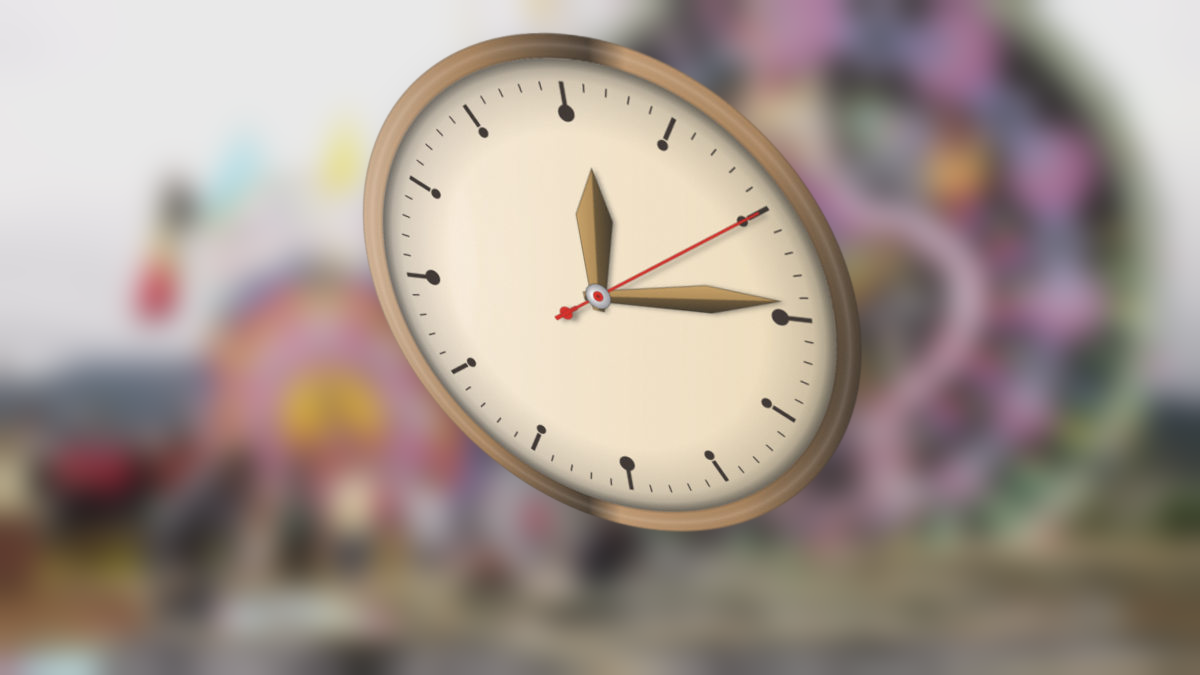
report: 12,14,10
